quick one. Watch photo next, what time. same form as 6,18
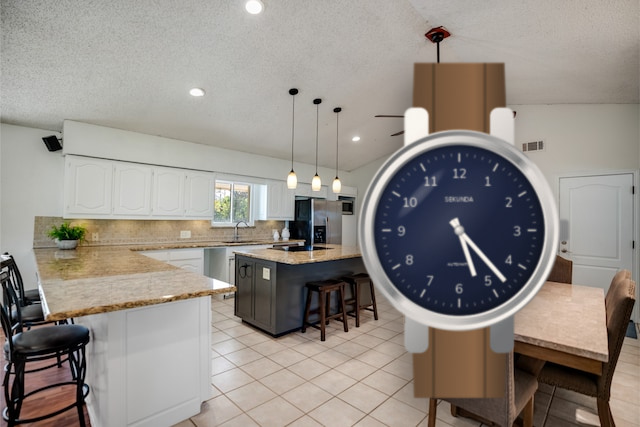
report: 5,23
